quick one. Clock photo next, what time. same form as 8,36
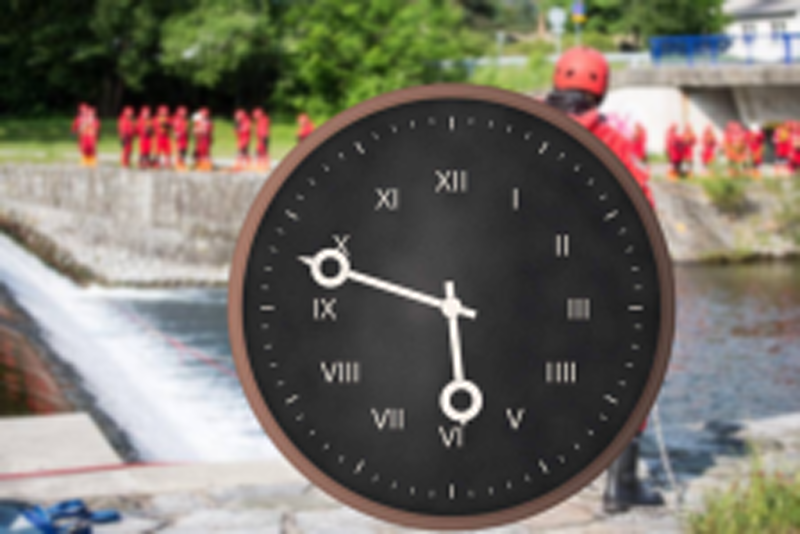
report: 5,48
